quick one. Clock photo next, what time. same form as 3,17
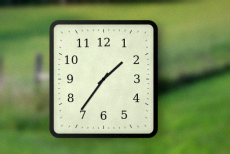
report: 1,36
